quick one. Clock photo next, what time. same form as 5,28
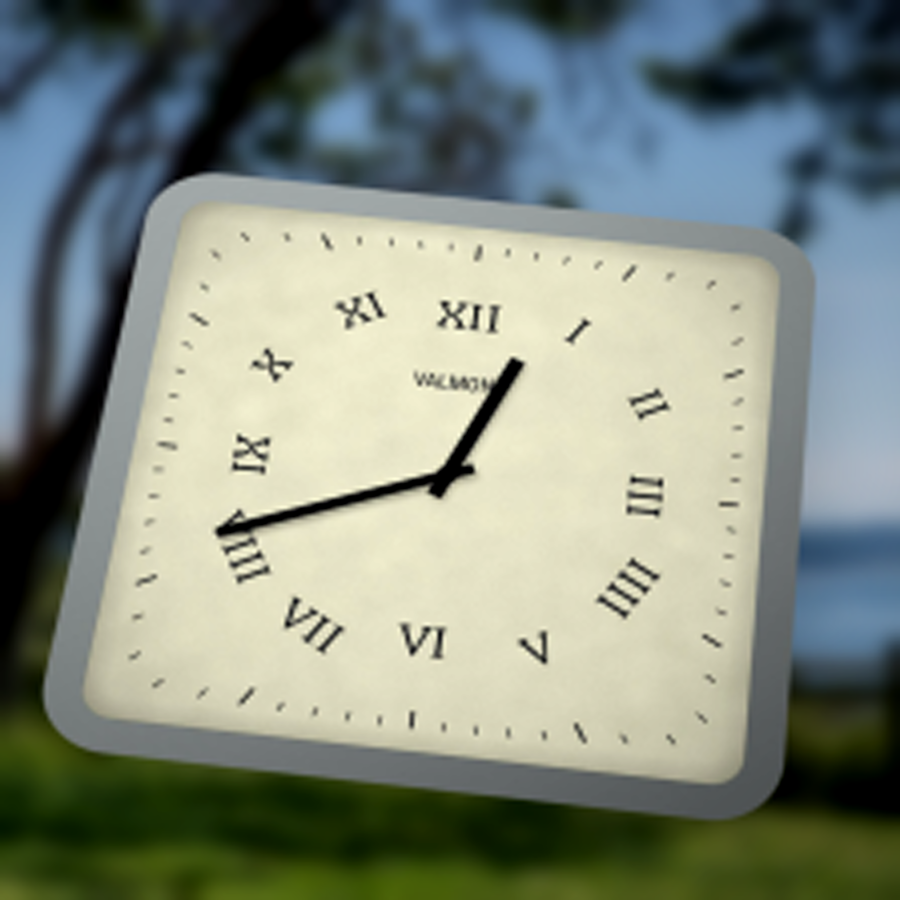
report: 12,41
